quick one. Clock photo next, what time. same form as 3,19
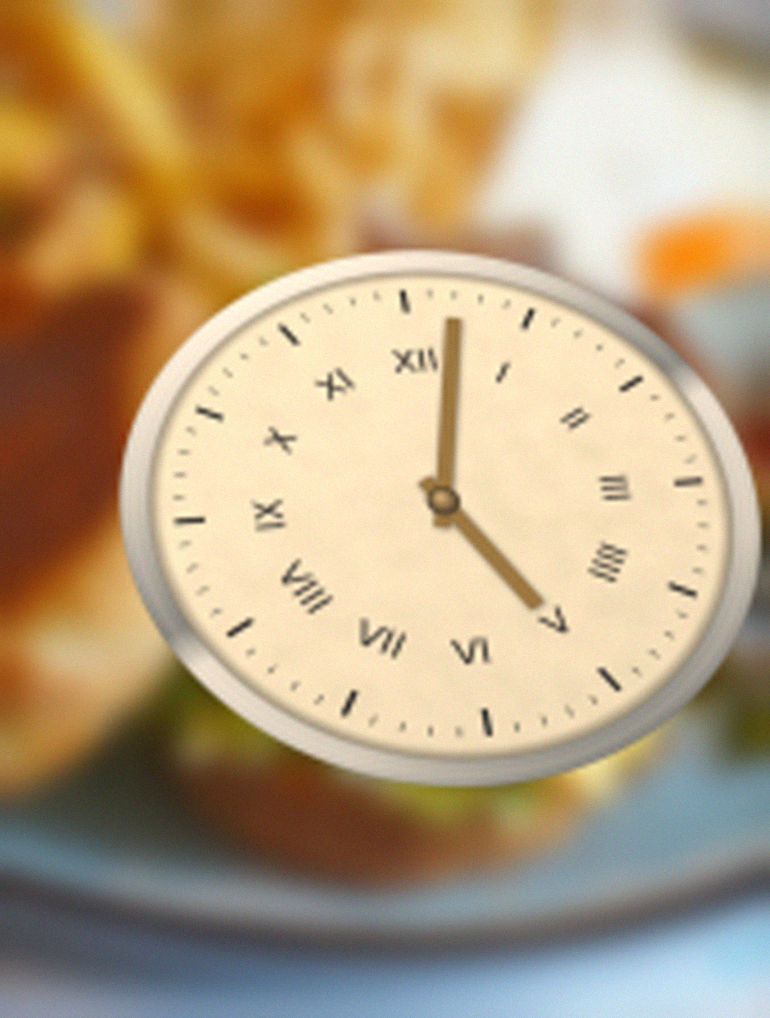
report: 5,02
